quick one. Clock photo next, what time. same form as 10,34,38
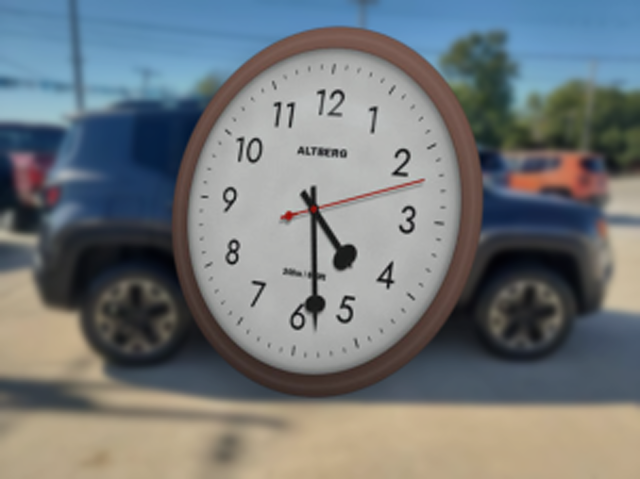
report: 4,28,12
